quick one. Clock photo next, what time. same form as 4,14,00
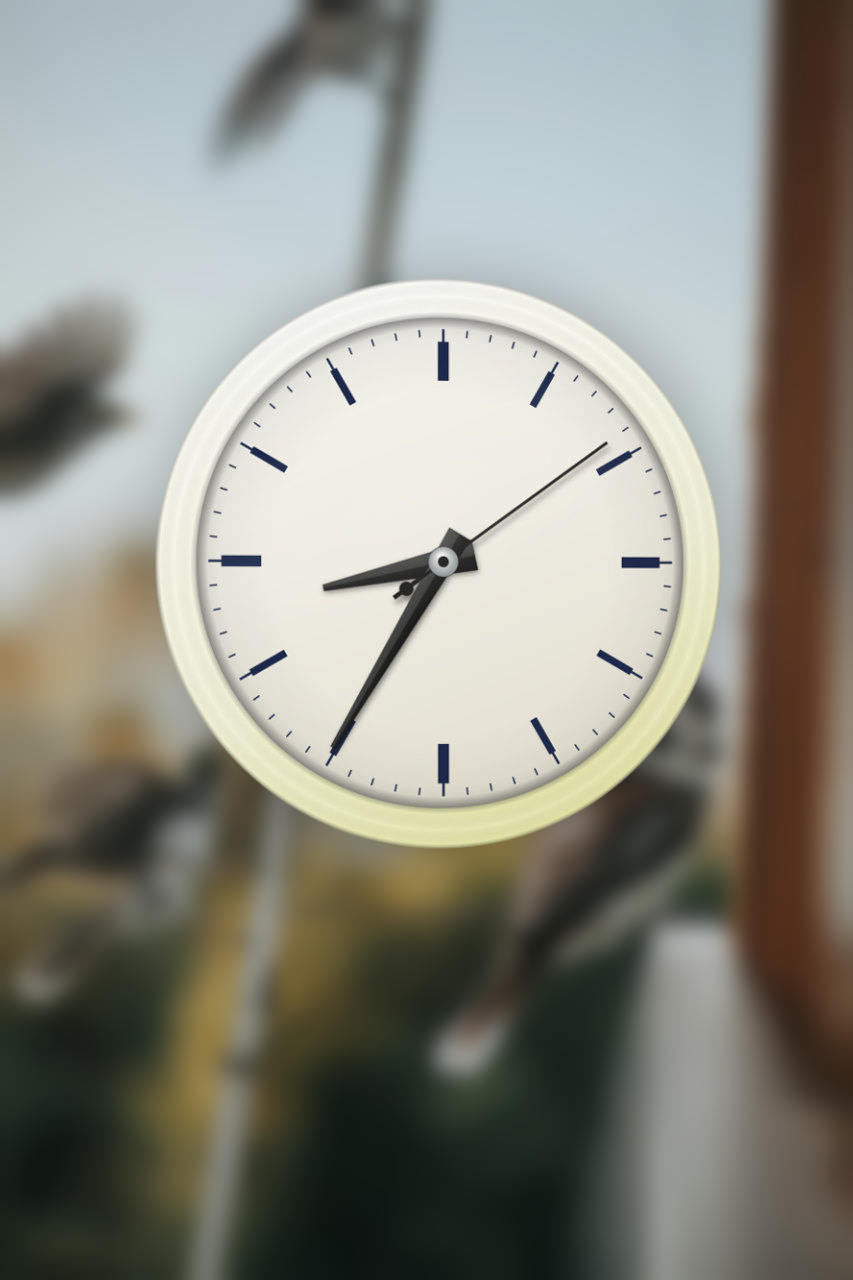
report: 8,35,09
